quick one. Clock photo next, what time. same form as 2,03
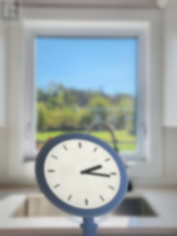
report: 2,16
